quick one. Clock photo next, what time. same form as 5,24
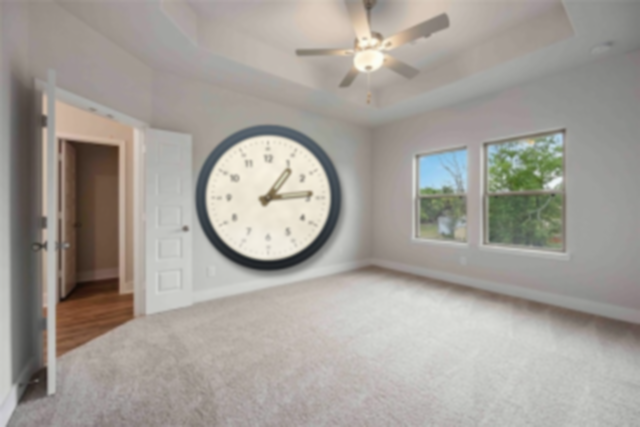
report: 1,14
